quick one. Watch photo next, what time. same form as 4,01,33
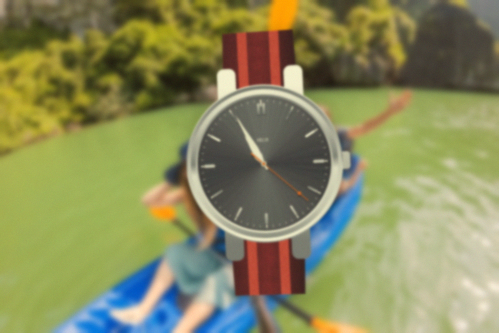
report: 10,55,22
